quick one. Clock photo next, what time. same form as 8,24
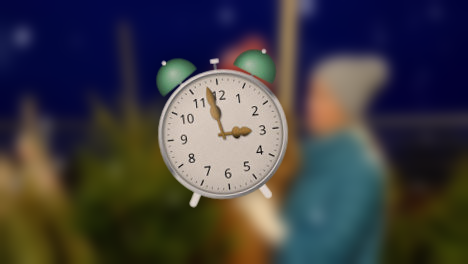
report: 2,58
